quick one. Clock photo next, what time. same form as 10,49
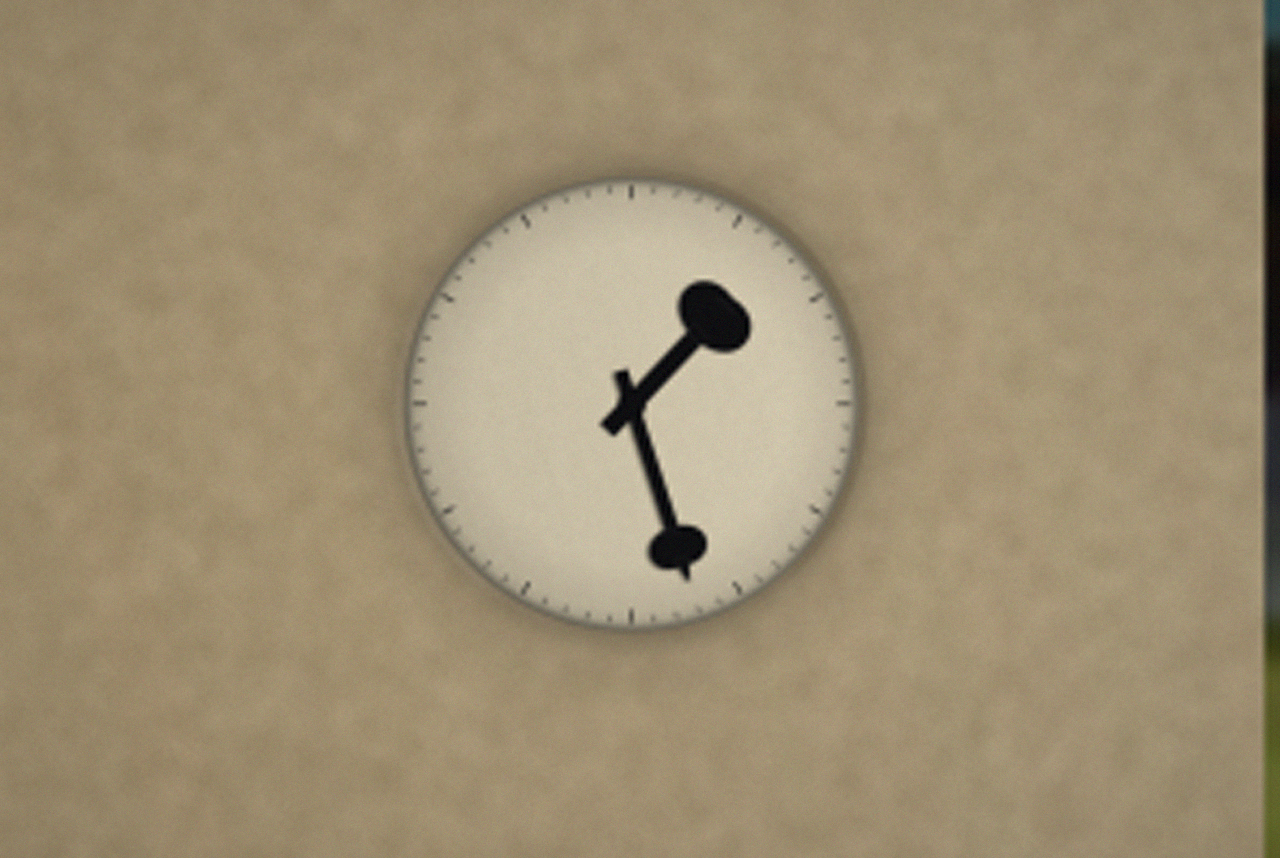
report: 1,27
